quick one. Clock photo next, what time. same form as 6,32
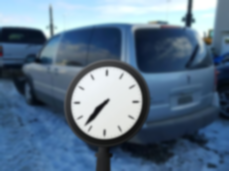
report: 7,37
